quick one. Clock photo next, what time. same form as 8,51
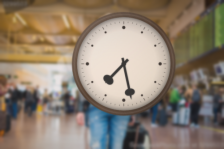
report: 7,28
